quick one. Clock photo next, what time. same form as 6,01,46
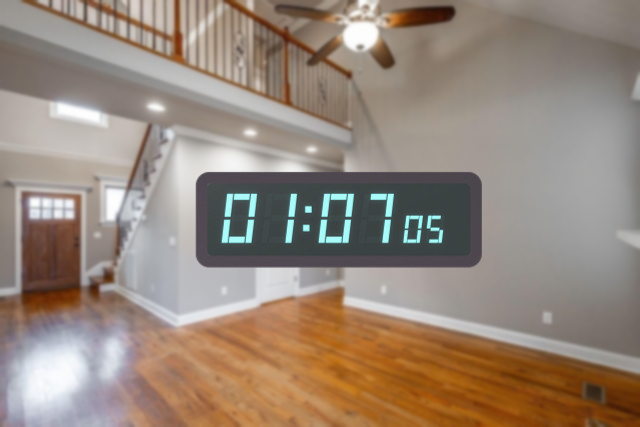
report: 1,07,05
